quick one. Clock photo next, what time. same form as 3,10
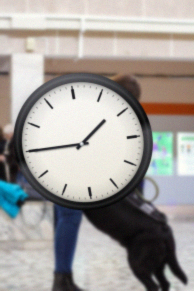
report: 1,45
